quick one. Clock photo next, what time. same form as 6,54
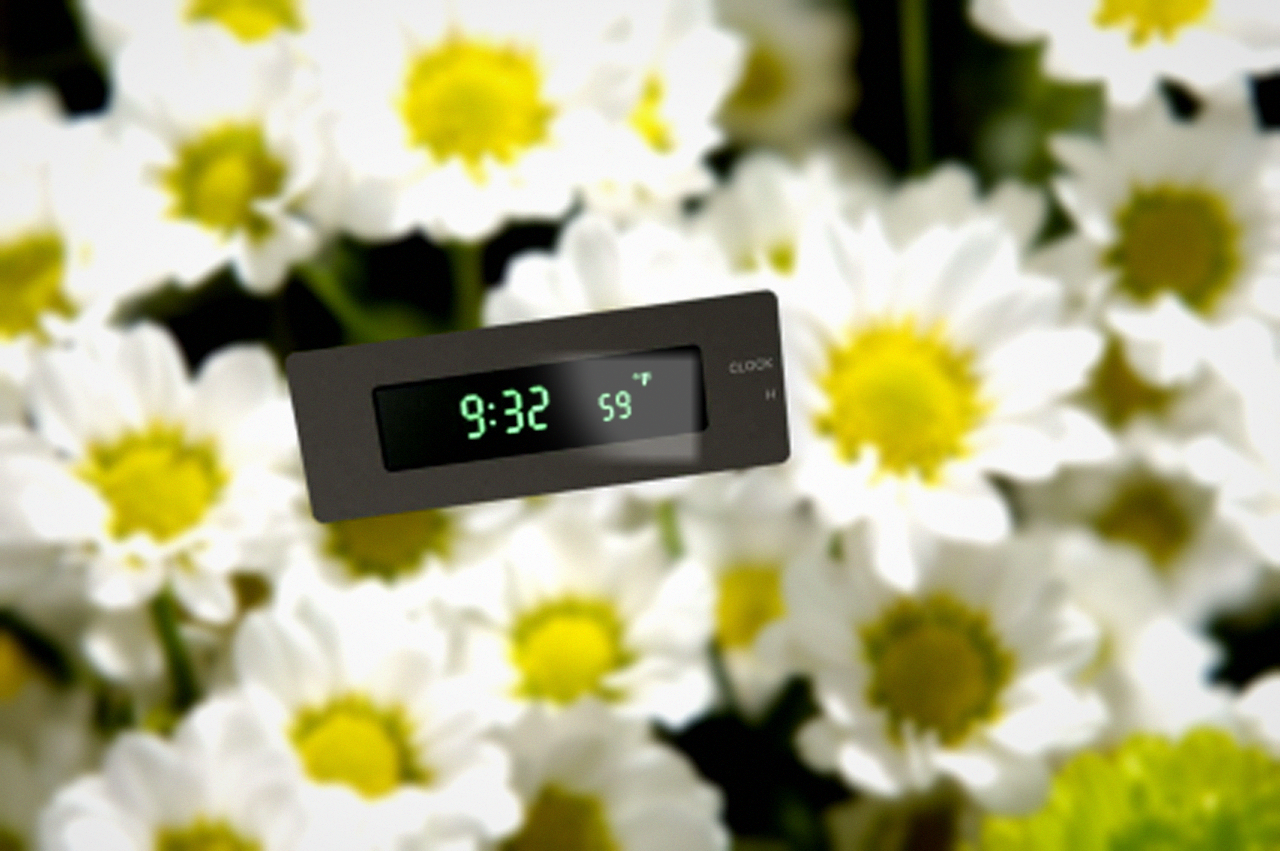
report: 9,32
